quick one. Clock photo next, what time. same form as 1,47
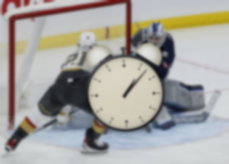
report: 1,07
